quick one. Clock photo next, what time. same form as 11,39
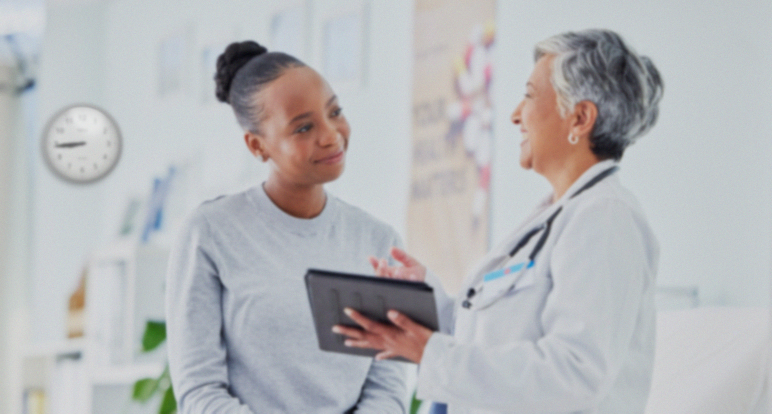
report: 8,44
